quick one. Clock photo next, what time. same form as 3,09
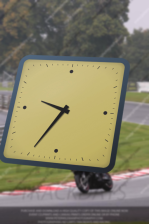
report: 9,35
